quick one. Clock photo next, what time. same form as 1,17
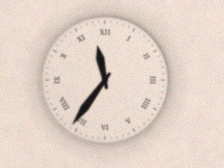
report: 11,36
